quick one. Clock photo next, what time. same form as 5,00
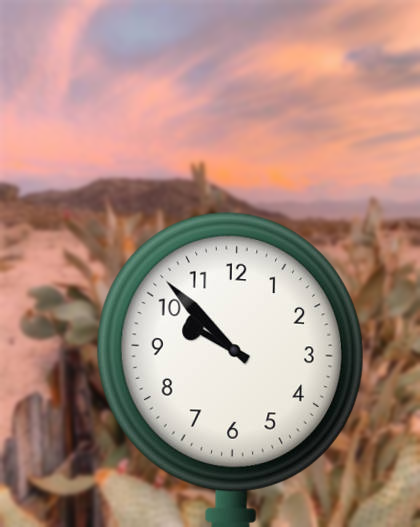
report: 9,52
